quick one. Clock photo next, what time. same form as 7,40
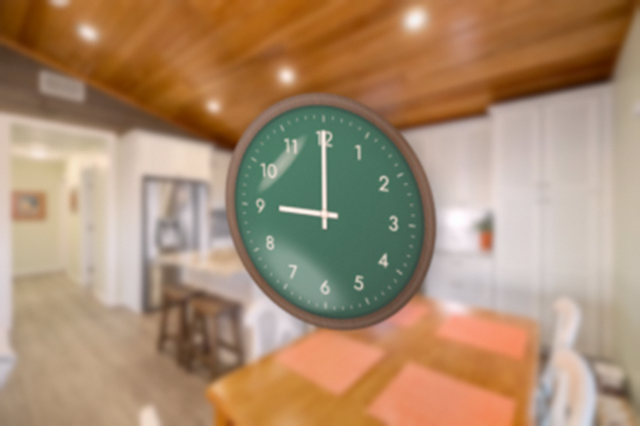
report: 9,00
